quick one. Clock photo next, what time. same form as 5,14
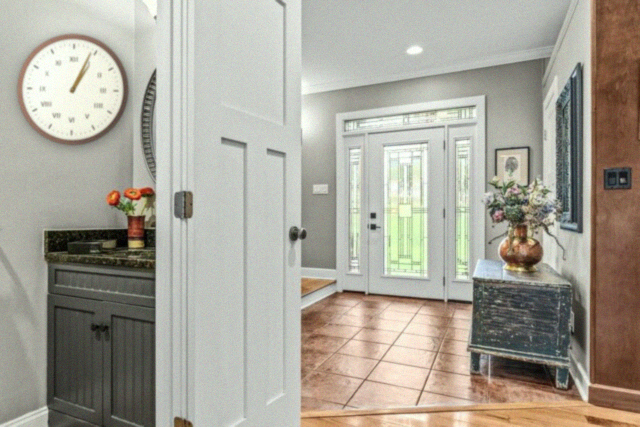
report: 1,04
